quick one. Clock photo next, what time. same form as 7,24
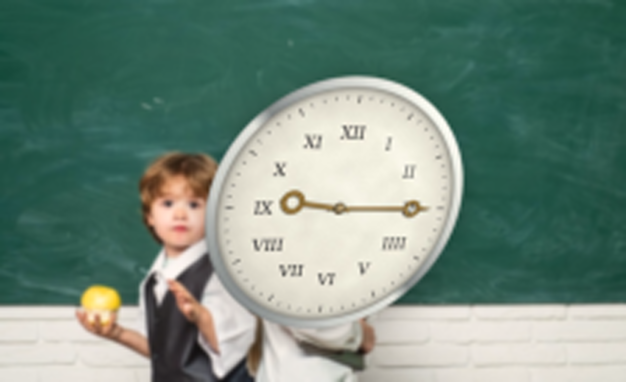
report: 9,15
